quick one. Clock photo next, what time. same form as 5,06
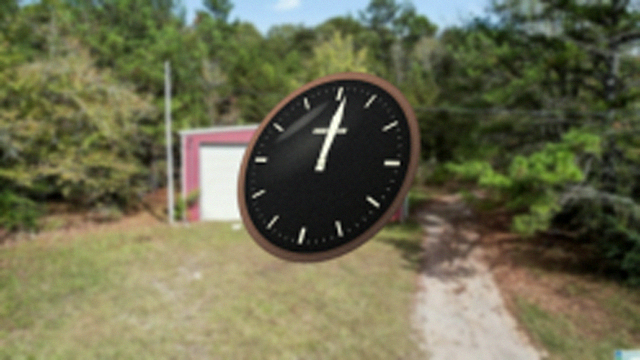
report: 12,01
